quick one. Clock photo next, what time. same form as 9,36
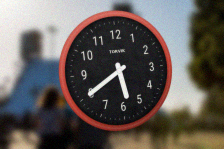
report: 5,40
